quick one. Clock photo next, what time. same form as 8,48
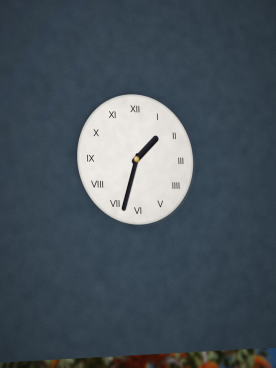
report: 1,33
